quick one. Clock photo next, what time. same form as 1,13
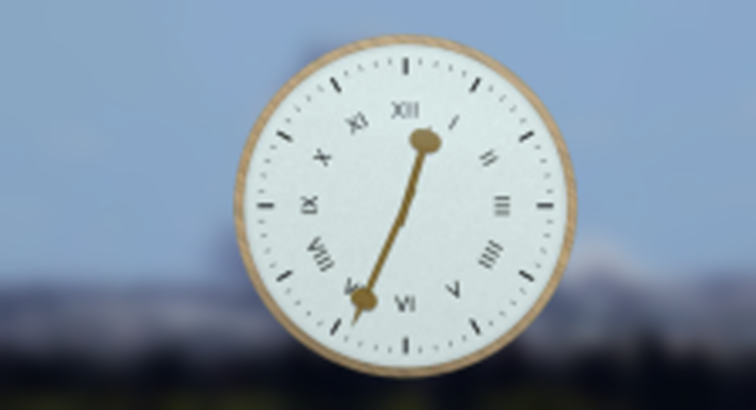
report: 12,34
